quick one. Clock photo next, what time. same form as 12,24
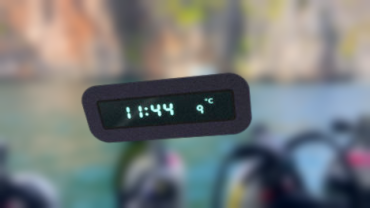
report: 11,44
